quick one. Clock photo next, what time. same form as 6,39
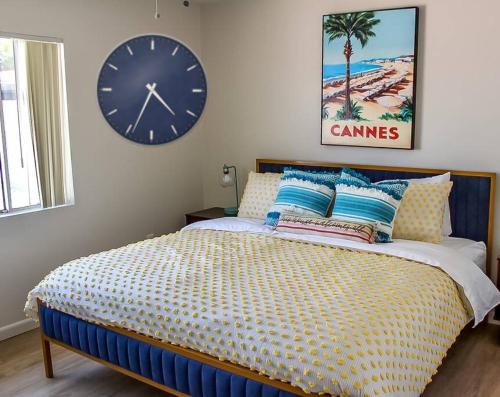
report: 4,34
